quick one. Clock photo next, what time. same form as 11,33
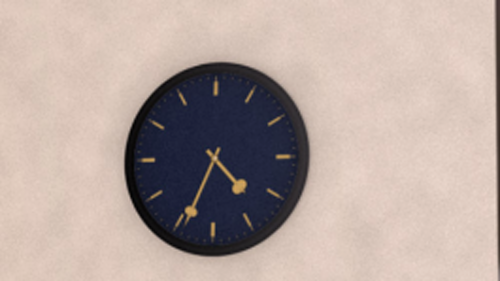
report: 4,34
